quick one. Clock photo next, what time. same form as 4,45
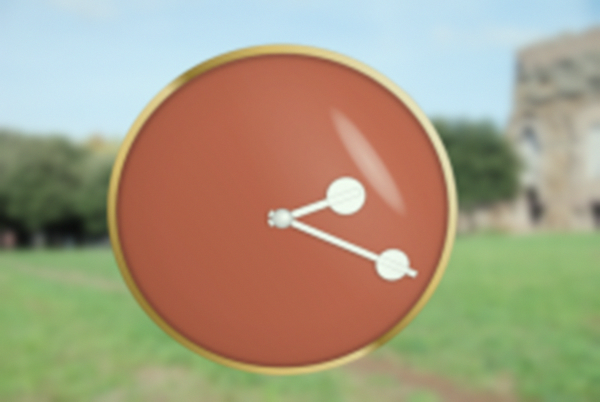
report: 2,19
